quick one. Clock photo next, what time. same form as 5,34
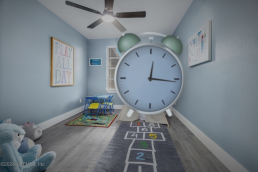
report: 12,16
